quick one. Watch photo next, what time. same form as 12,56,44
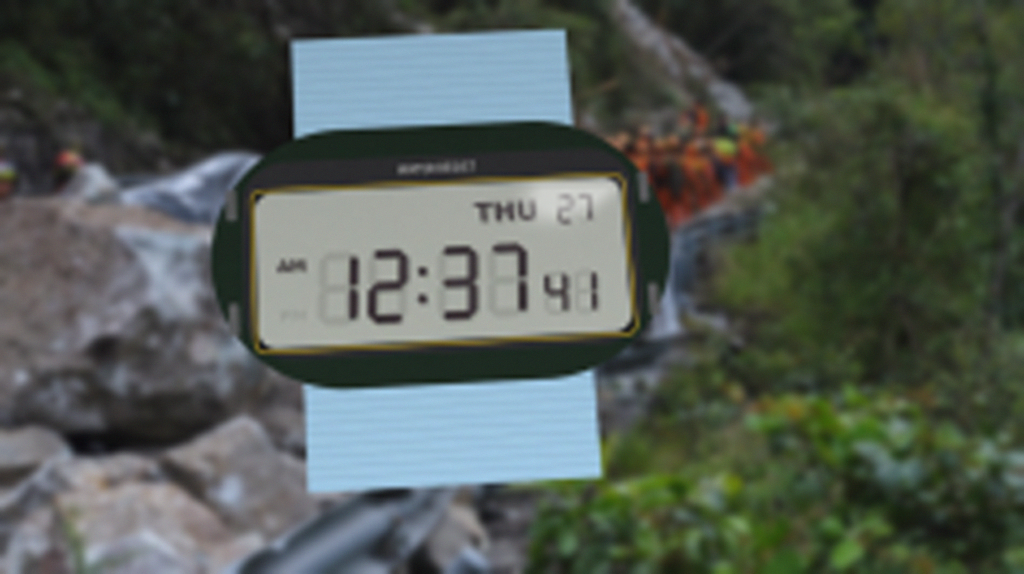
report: 12,37,41
